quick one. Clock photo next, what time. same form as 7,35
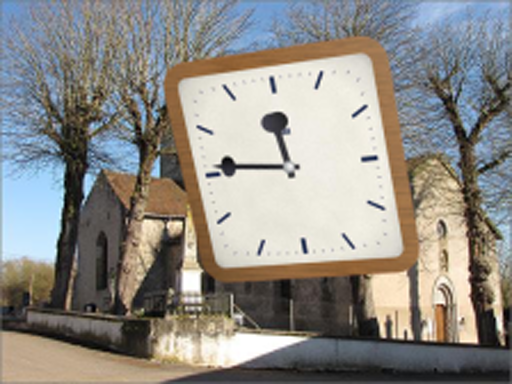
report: 11,46
